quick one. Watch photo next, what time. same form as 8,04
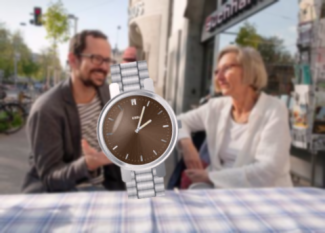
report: 2,04
